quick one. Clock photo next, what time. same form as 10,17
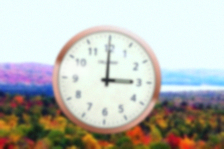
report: 3,00
